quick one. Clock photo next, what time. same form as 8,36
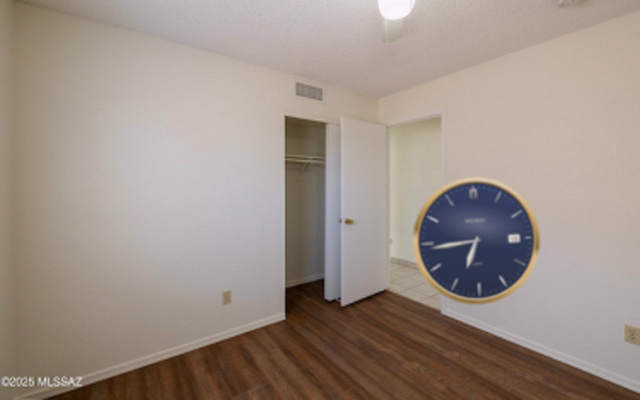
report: 6,44
